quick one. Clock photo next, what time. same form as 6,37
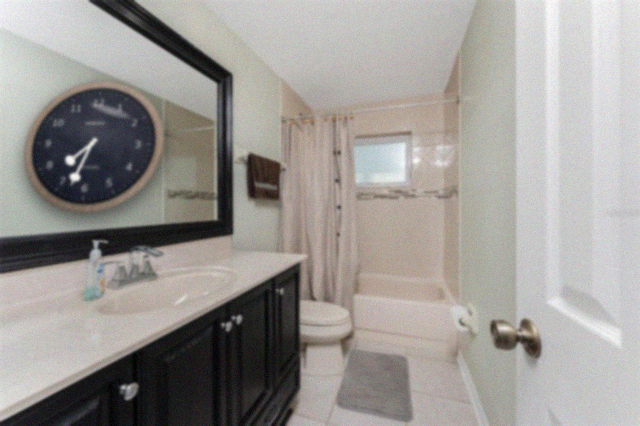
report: 7,33
